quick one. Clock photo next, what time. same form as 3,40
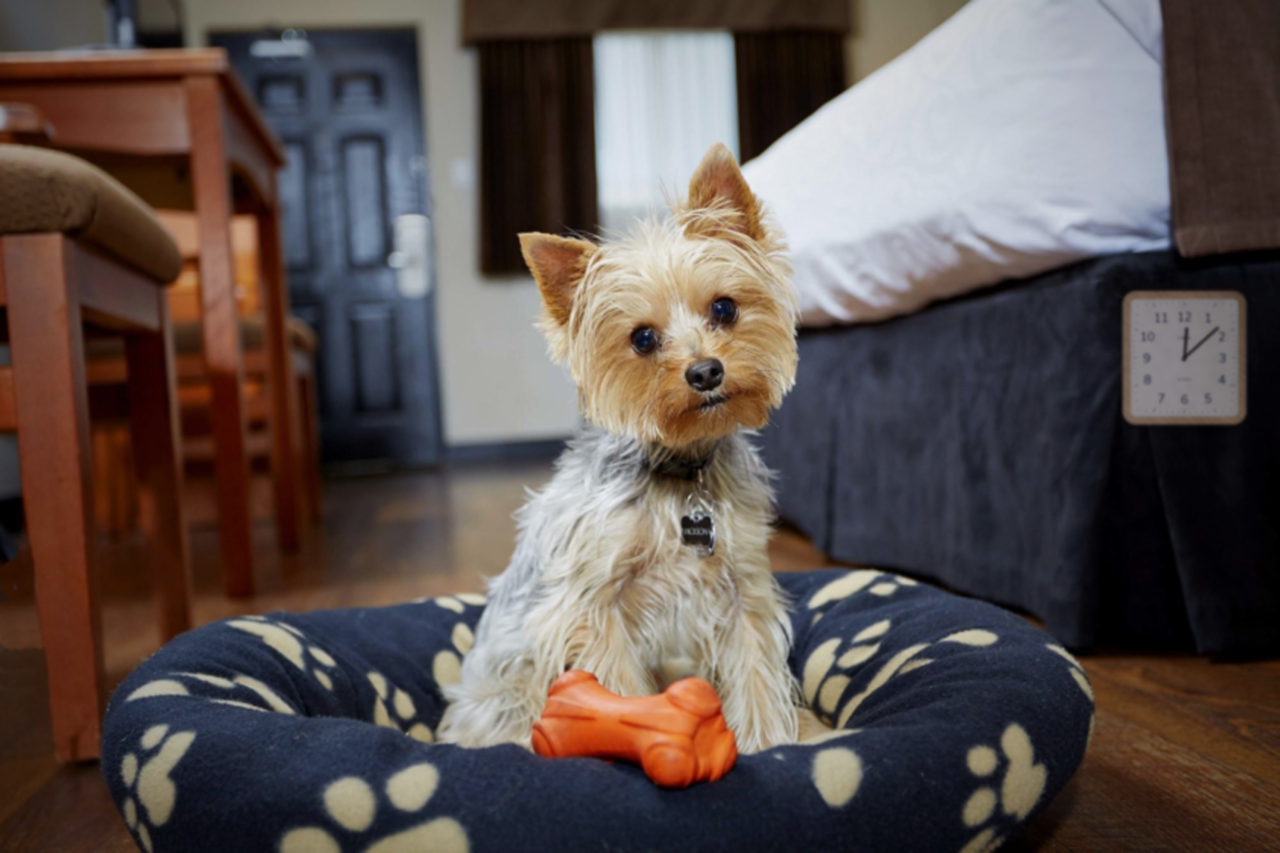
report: 12,08
